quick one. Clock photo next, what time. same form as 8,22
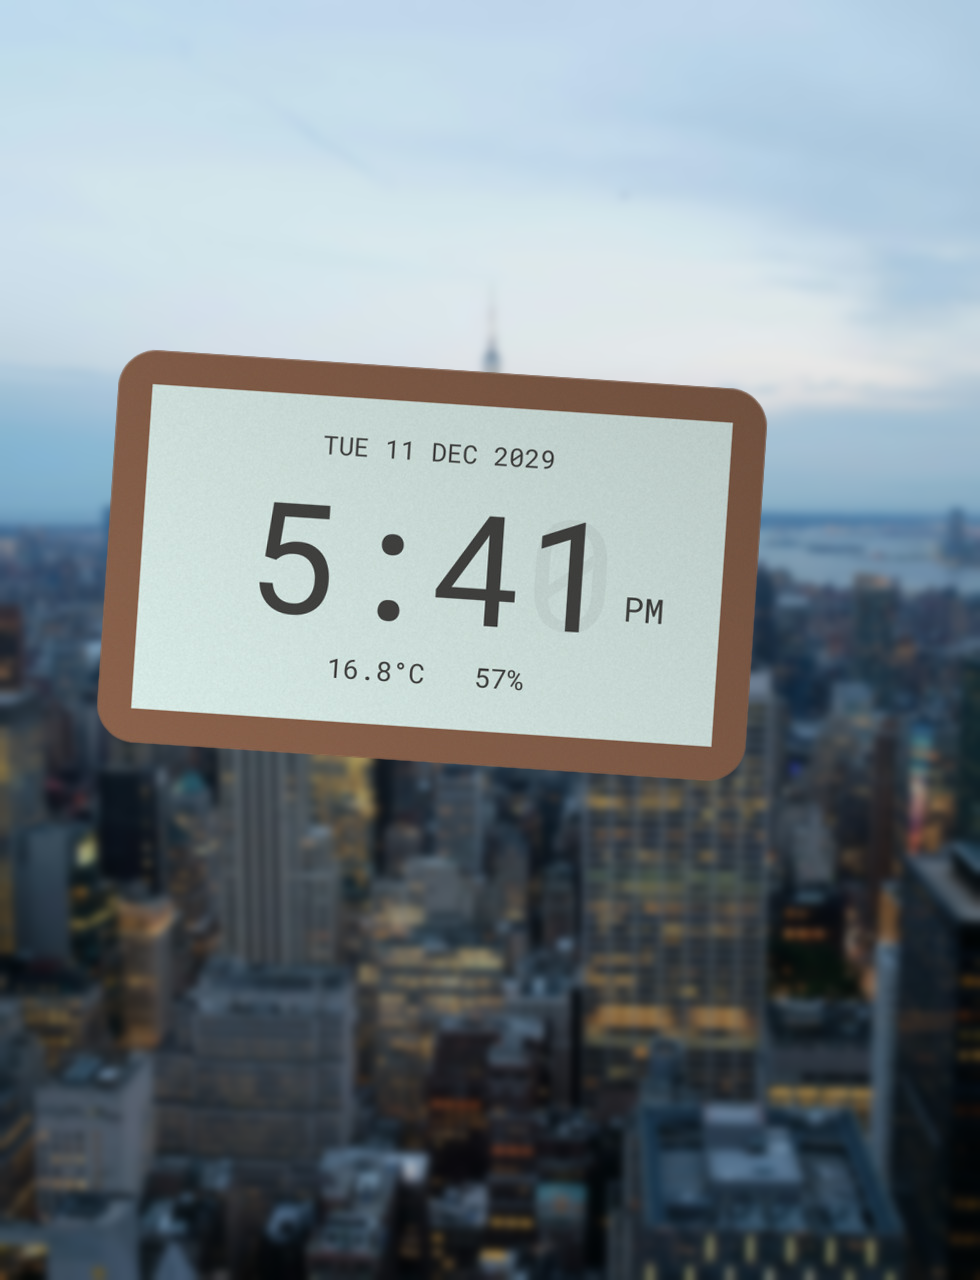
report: 5,41
